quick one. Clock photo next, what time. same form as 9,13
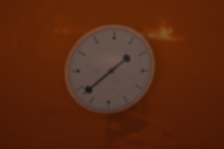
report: 1,38
